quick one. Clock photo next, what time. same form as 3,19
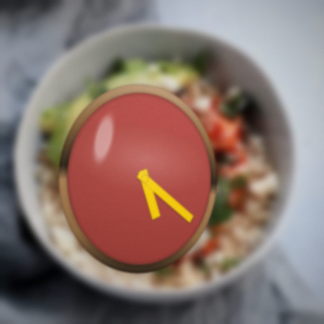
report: 5,21
